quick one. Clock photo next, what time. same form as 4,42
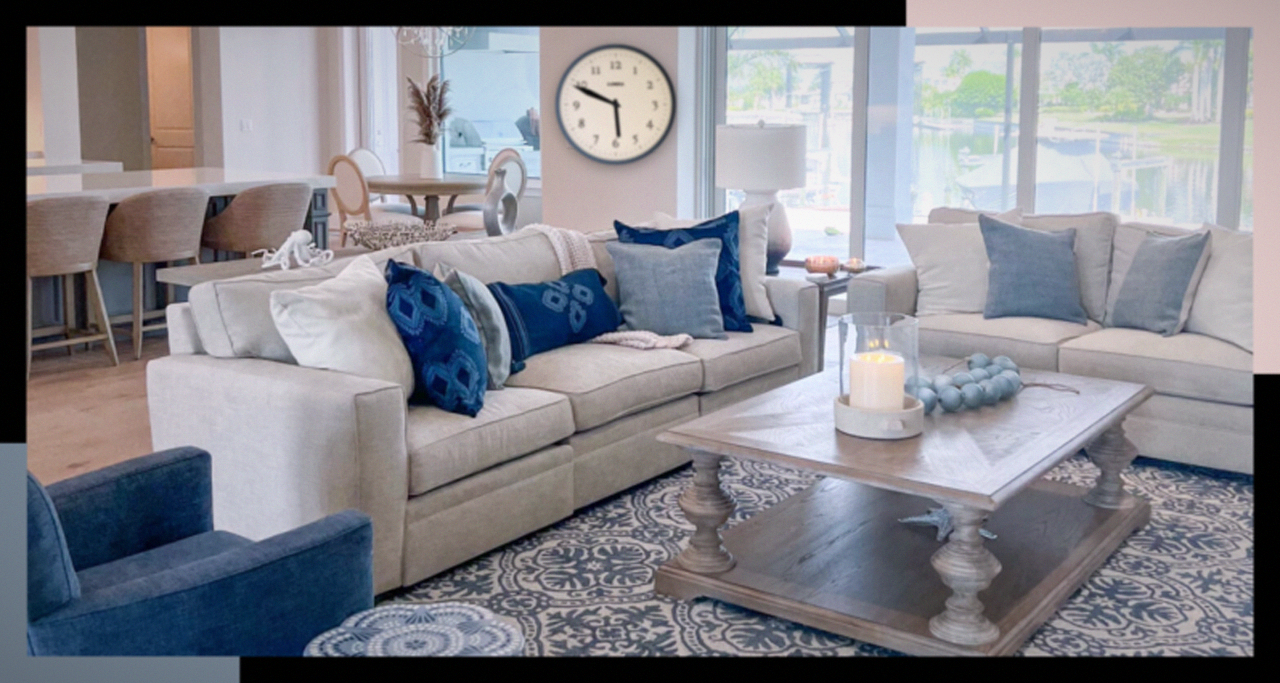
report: 5,49
